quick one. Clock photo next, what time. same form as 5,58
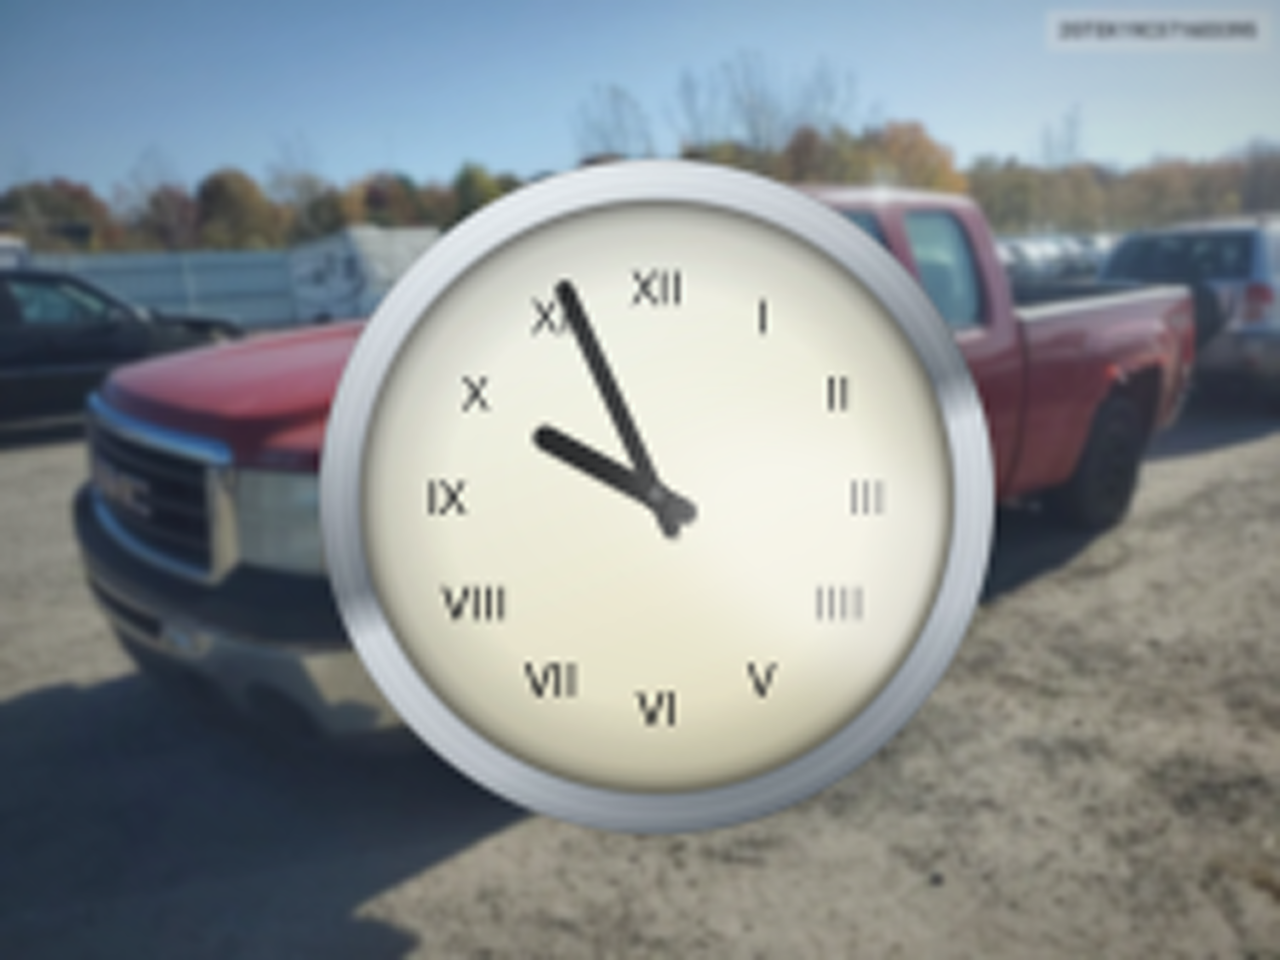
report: 9,56
